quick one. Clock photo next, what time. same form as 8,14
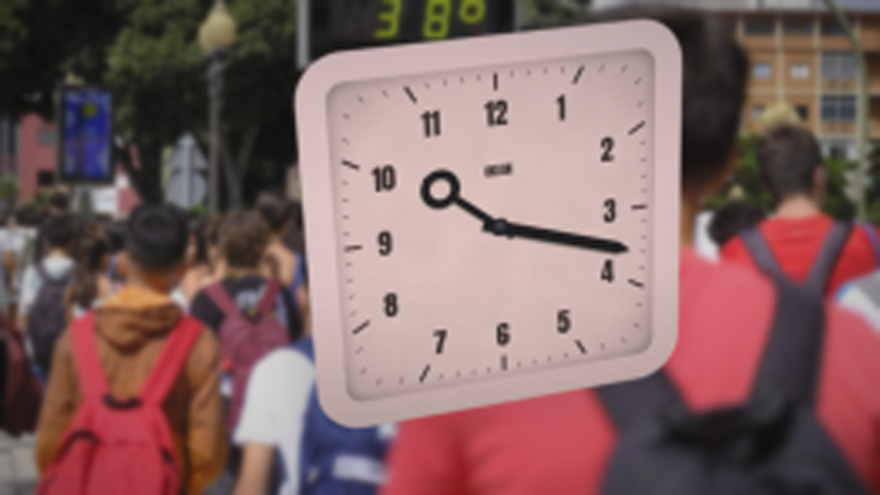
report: 10,18
